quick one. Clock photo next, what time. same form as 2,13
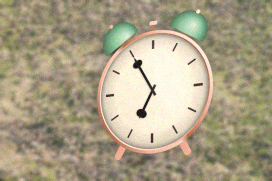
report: 6,55
